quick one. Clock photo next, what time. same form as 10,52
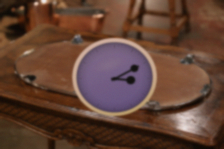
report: 3,10
